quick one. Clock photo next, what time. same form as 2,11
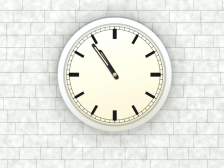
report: 10,54
